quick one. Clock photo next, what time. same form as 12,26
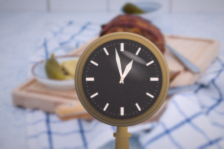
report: 12,58
